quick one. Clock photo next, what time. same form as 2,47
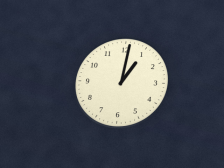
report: 1,01
